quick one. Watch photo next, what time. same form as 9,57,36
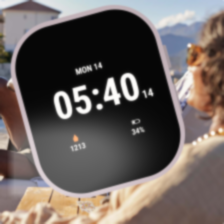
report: 5,40,14
